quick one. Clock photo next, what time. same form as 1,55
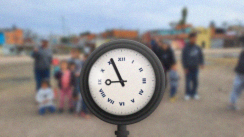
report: 8,56
